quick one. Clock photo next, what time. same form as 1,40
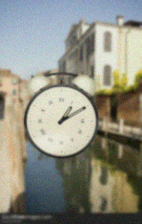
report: 1,10
